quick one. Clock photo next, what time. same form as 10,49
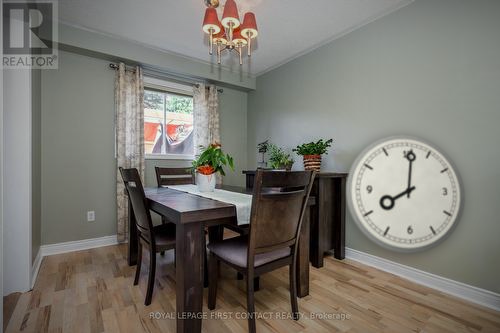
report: 8,01
